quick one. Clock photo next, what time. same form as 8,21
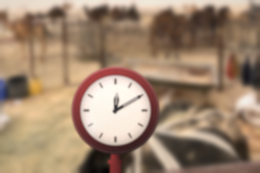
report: 12,10
